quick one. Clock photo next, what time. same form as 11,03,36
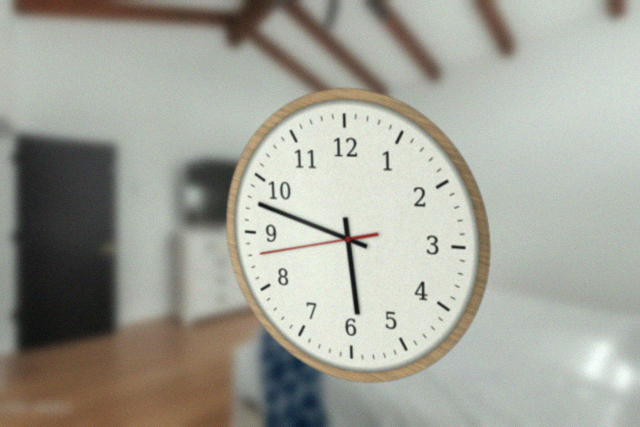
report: 5,47,43
